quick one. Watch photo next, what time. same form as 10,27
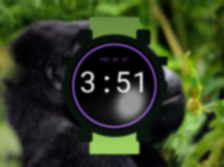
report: 3,51
